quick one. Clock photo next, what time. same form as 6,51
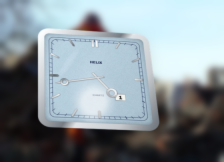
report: 4,43
